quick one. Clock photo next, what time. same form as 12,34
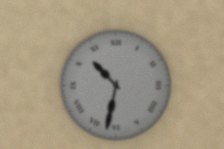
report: 10,32
